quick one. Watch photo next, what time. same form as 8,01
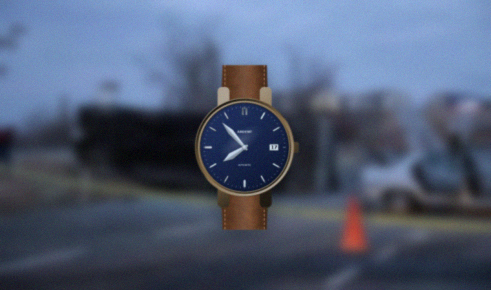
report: 7,53
